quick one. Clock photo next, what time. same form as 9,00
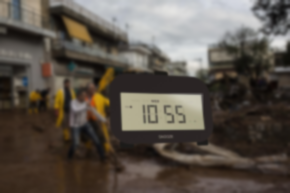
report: 10,55
